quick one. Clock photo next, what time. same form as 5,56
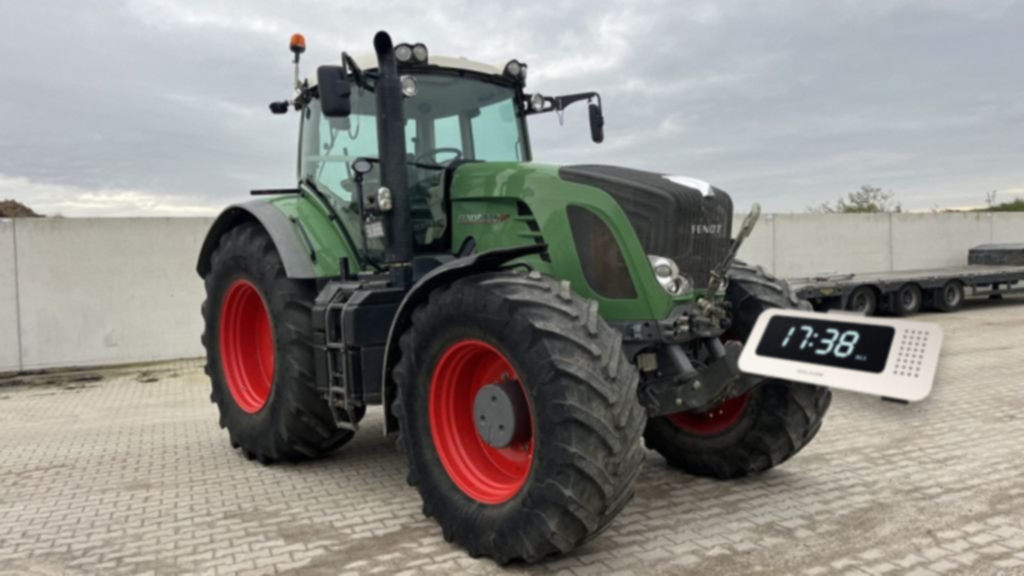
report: 17,38
